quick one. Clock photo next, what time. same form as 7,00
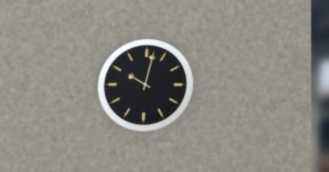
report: 10,02
